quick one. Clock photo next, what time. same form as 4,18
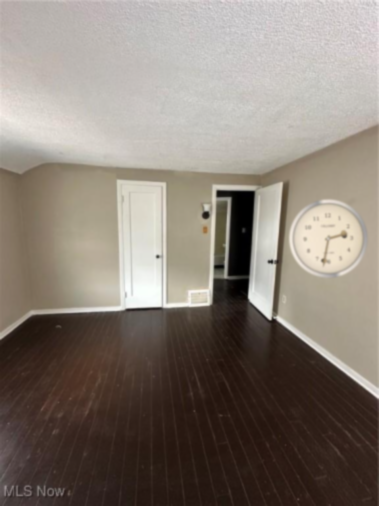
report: 2,32
